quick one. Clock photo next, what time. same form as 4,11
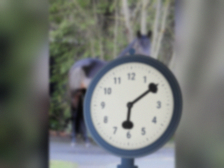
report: 6,09
